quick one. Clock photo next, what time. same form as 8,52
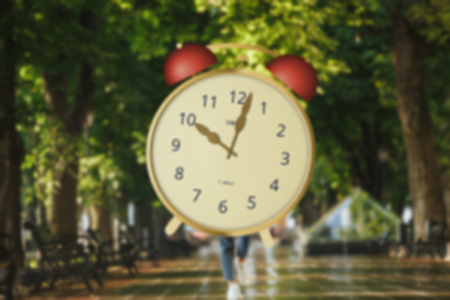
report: 10,02
